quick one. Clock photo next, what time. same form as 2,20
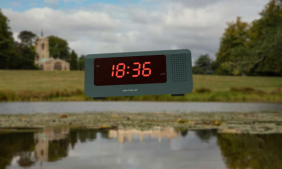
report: 18,36
